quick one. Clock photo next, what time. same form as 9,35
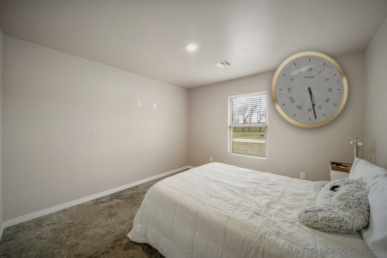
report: 5,28
